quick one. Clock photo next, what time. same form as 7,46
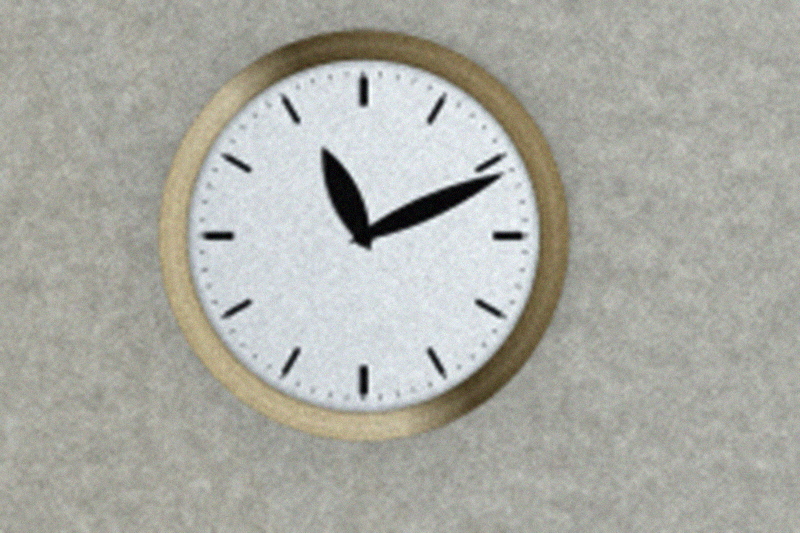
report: 11,11
